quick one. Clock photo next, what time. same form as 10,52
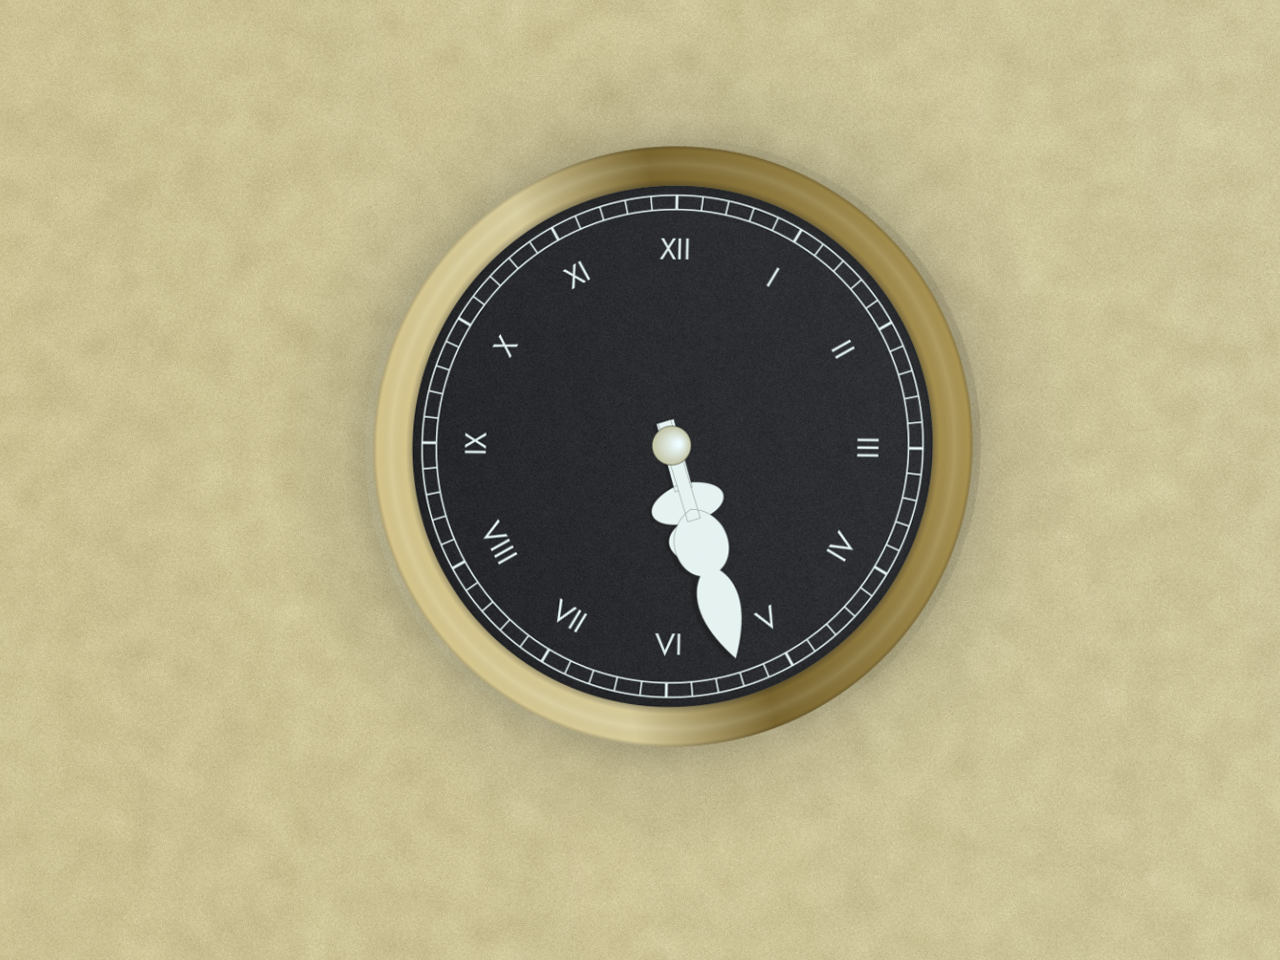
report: 5,27
